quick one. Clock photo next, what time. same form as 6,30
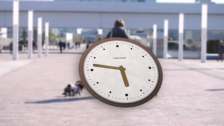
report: 5,47
